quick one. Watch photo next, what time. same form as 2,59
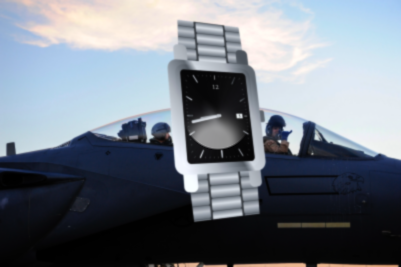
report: 8,43
